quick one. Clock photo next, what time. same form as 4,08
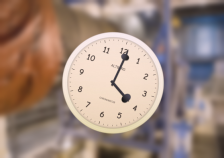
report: 4,01
